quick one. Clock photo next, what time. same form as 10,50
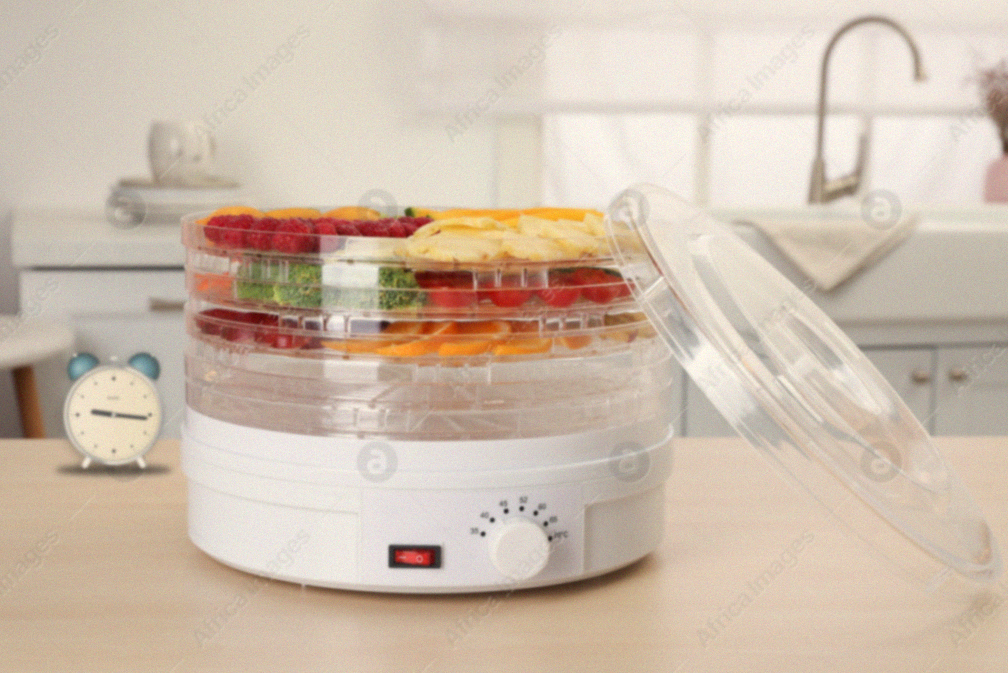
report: 9,16
